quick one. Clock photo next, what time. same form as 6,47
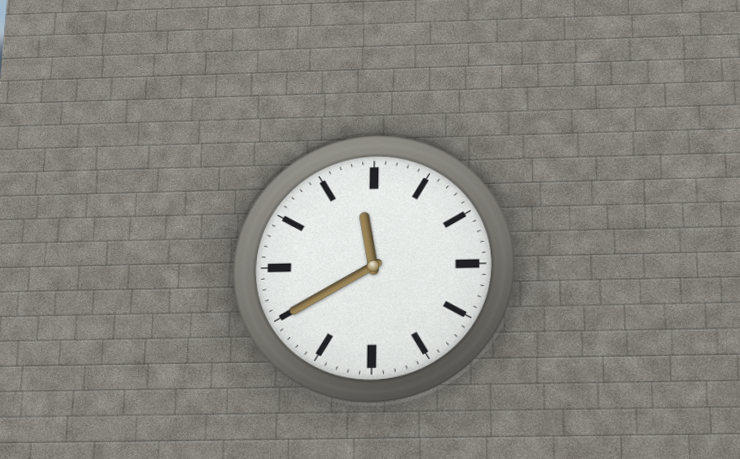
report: 11,40
